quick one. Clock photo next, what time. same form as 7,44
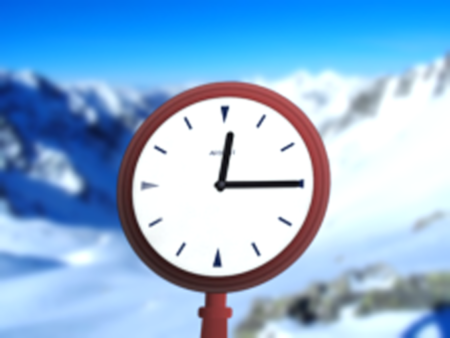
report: 12,15
